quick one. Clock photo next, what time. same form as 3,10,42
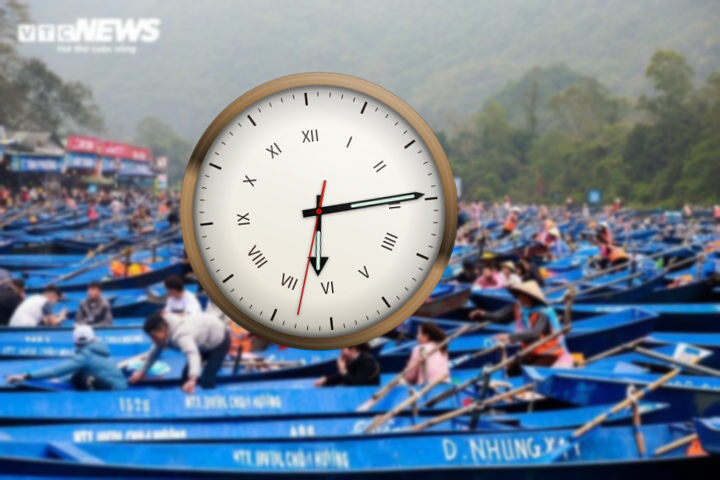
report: 6,14,33
